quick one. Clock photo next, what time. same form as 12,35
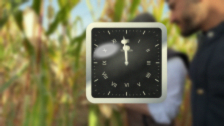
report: 11,59
